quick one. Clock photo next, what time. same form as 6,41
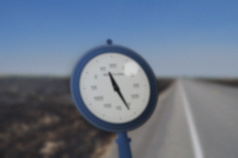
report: 11,26
